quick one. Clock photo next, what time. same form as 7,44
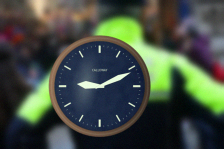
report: 9,11
